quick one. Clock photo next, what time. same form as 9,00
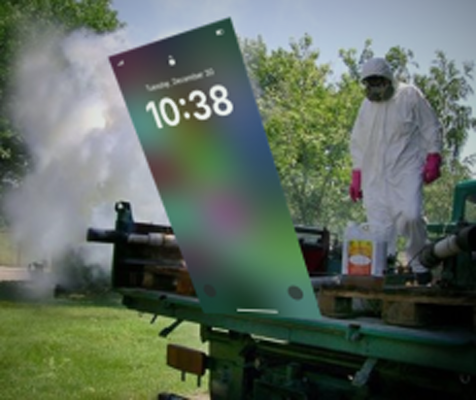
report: 10,38
